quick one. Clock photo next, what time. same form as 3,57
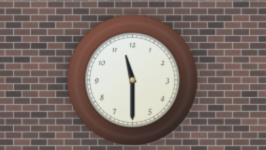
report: 11,30
